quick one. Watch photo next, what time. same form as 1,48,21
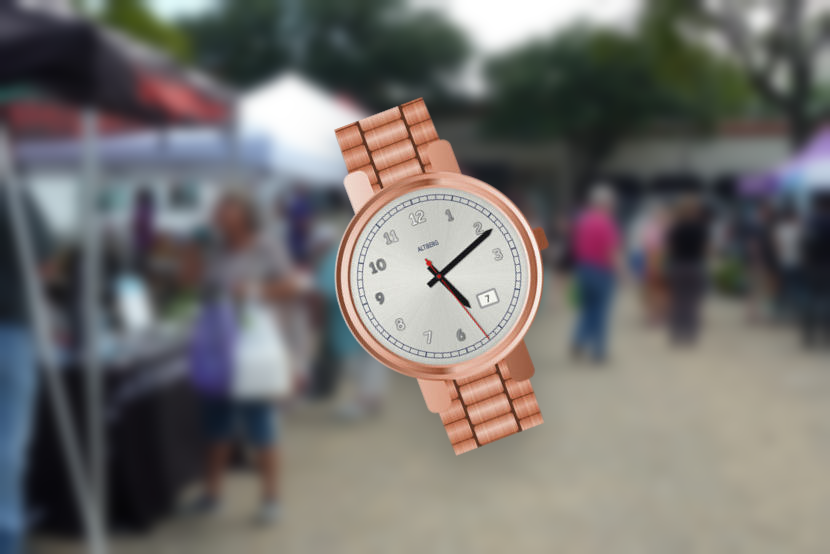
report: 5,11,27
